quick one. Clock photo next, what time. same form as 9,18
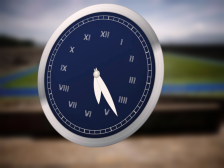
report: 5,23
